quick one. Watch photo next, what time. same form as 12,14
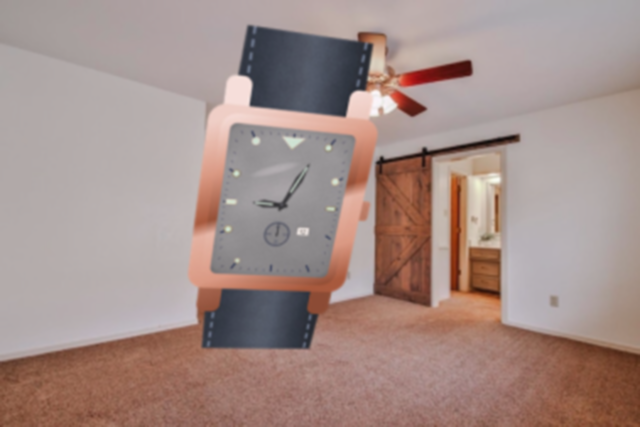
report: 9,04
